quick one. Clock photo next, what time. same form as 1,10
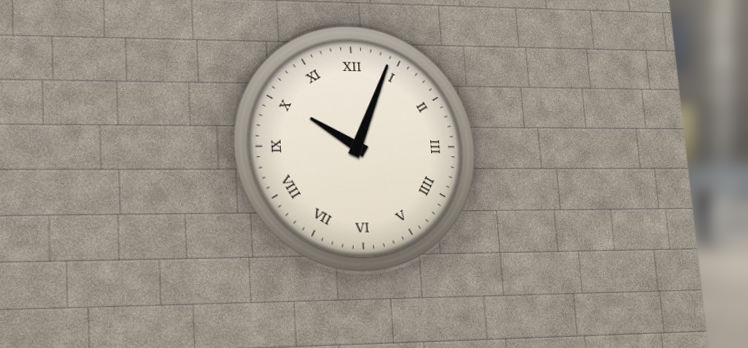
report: 10,04
